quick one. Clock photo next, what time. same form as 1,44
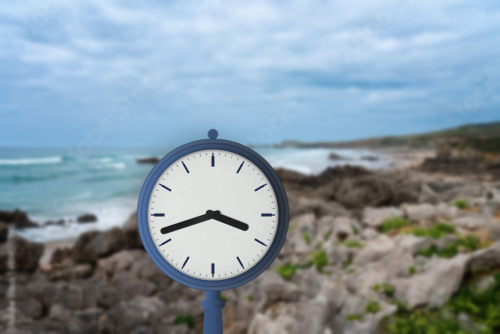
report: 3,42
